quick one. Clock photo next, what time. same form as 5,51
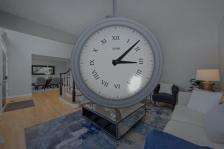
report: 3,08
